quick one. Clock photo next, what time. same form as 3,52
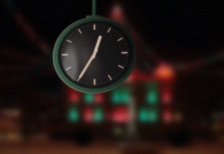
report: 12,35
